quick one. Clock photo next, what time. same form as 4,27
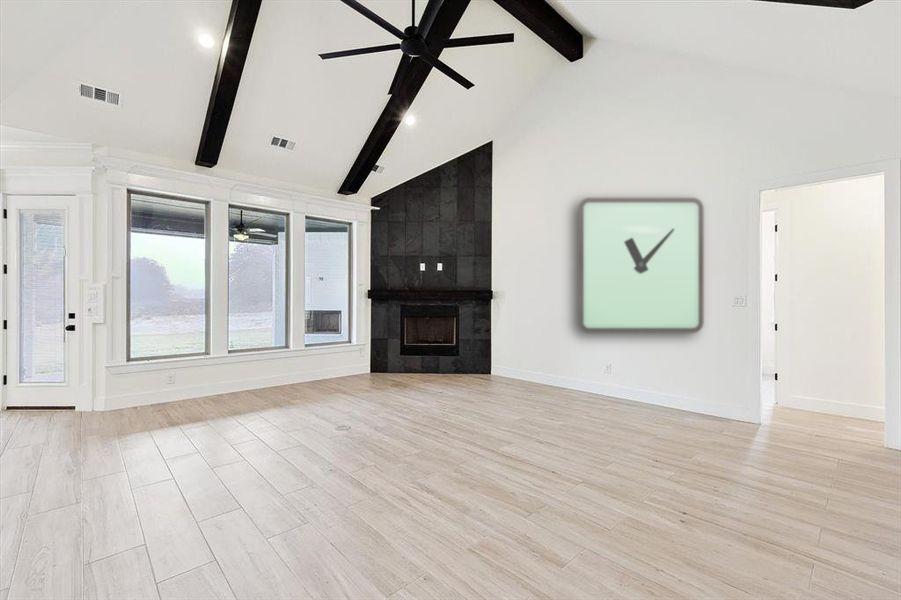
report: 11,07
